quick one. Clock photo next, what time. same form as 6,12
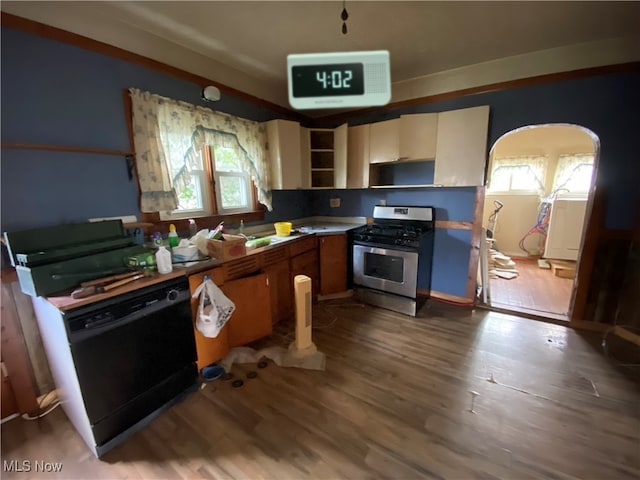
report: 4,02
